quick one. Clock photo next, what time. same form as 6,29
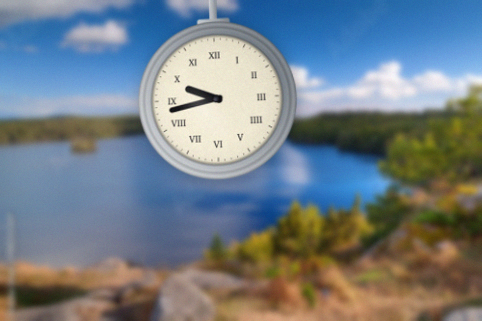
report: 9,43
